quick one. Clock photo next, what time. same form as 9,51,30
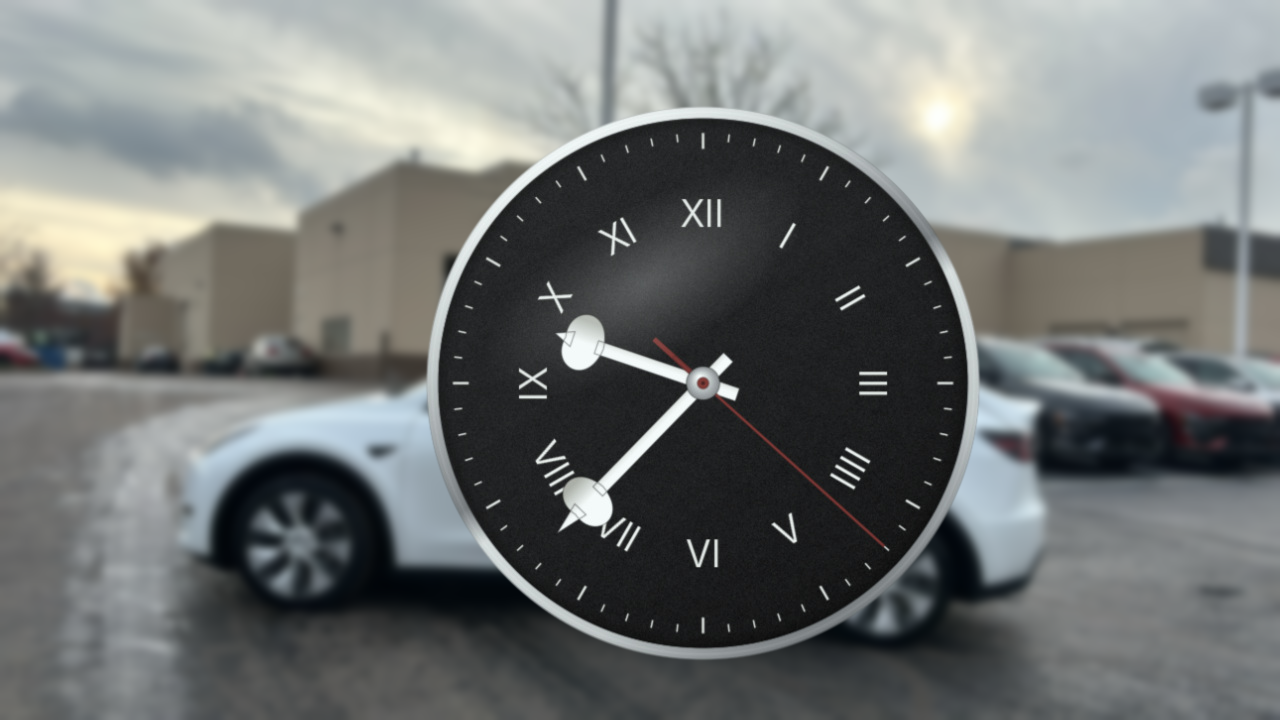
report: 9,37,22
